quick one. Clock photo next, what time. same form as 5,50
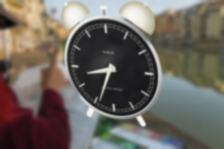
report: 8,34
